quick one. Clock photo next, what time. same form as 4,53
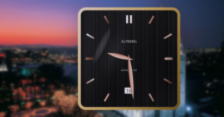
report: 9,29
